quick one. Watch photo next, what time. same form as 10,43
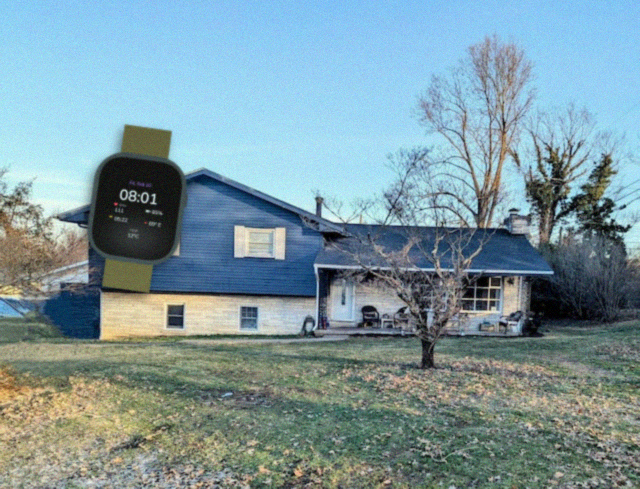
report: 8,01
